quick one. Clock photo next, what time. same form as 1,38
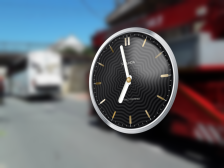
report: 6,58
